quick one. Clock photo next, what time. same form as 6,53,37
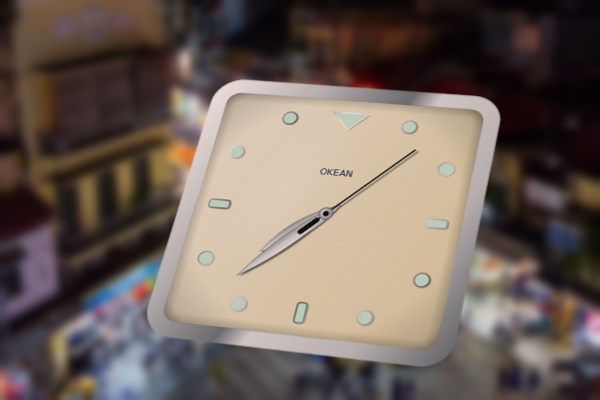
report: 7,37,07
